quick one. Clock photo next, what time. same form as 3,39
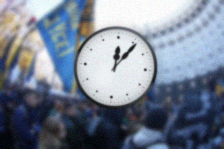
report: 12,06
